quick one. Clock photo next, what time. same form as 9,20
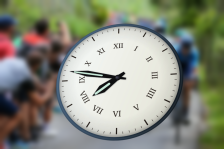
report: 7,47
